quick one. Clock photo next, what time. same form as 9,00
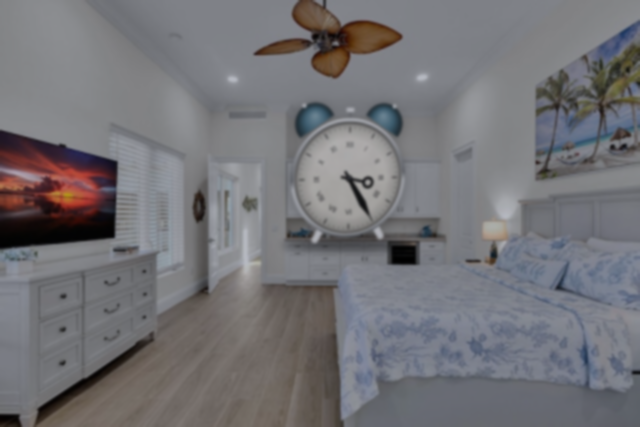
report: 3,25
